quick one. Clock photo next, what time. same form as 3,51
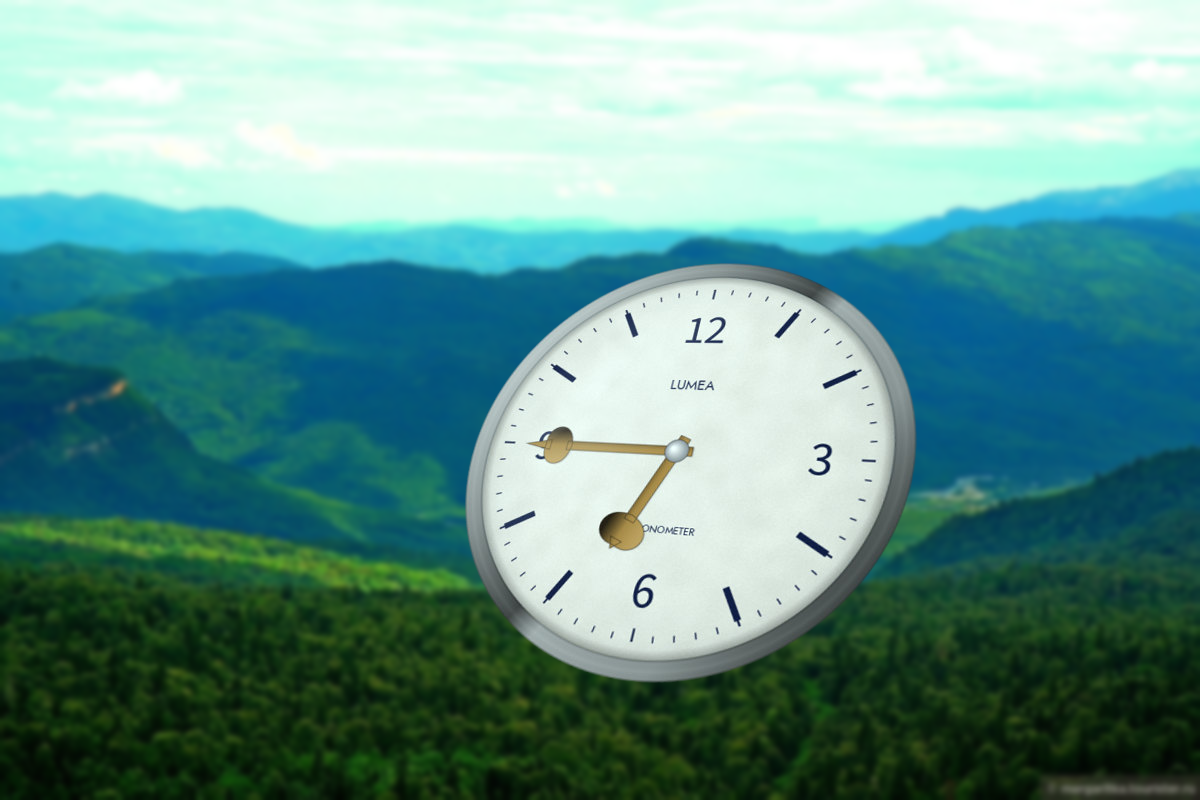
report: 6,45
